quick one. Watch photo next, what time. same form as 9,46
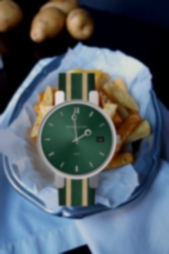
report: 1,59
